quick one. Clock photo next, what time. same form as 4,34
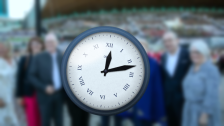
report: 12,12
